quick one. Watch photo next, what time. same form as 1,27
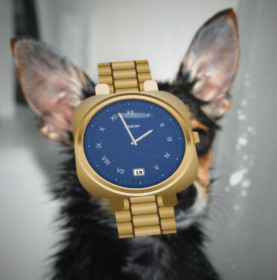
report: 1,57
